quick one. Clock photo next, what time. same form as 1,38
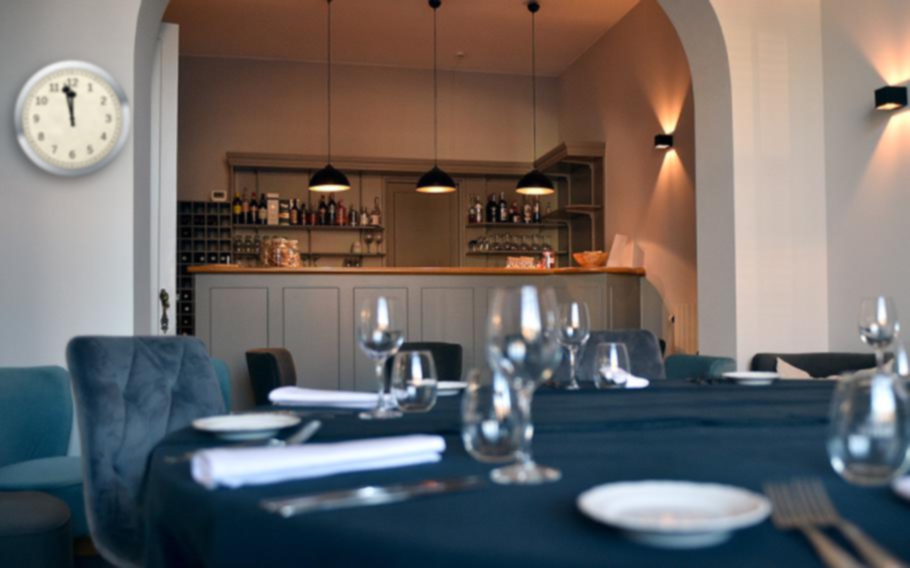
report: 11,58
